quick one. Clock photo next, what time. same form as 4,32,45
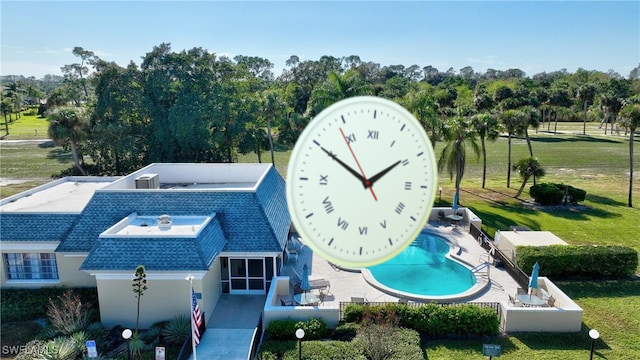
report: 1,49,54
